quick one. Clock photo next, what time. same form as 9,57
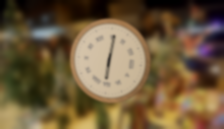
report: 7,06
